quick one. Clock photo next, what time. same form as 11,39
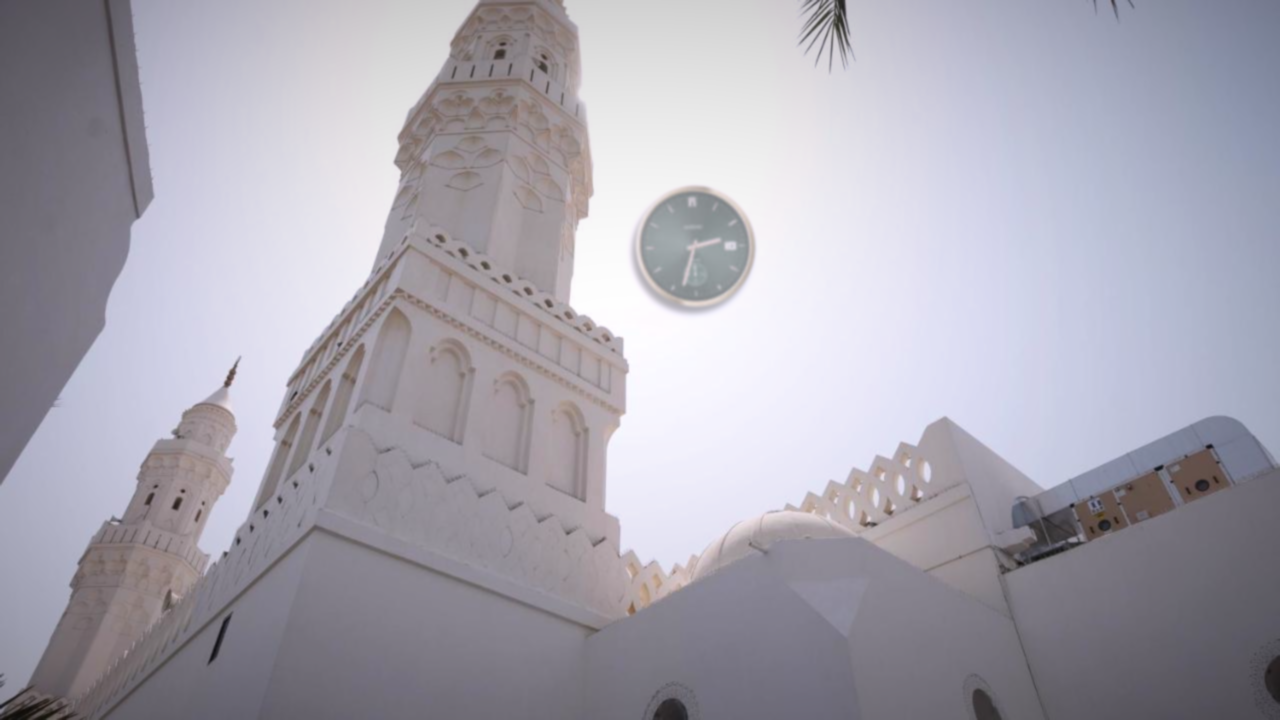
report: 2,33
